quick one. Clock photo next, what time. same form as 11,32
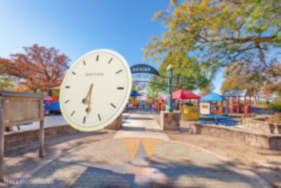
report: 6,29
